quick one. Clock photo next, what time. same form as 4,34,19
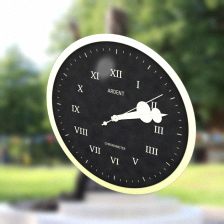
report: 2,12,09
